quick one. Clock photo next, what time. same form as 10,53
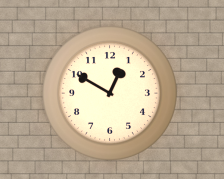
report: 12,50
